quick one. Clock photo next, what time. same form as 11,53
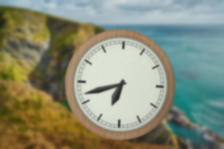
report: 6,42
